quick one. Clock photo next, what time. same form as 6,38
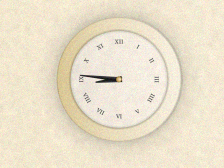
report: 8,46
